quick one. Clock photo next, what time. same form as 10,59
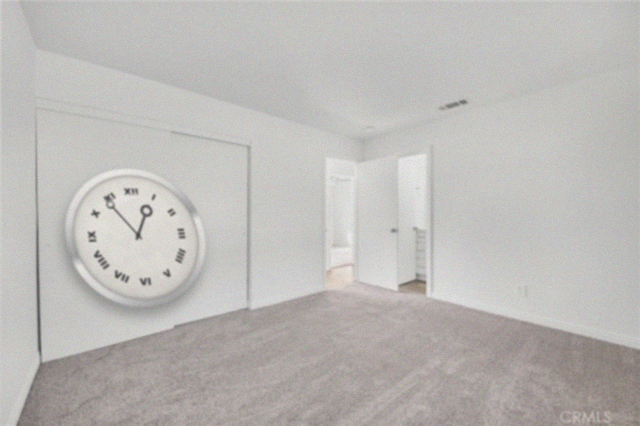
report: 12,54
